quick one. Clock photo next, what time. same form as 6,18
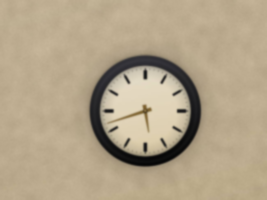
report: 5,42
